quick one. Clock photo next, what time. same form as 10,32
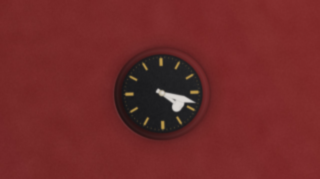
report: 4,18
